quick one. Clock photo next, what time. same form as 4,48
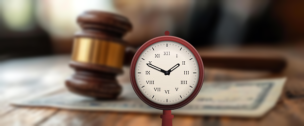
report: 1,49
